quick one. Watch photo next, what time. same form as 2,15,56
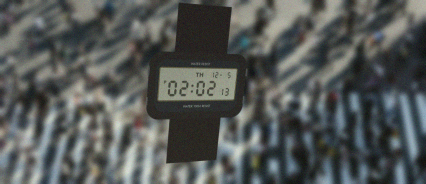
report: 2,02,13
